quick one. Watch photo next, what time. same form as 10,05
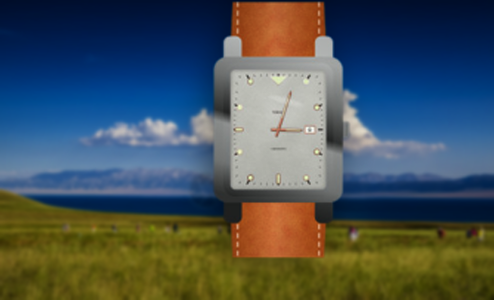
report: 3,03
